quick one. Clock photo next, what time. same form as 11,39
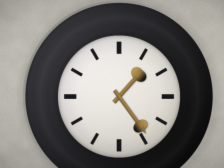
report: 1,24
